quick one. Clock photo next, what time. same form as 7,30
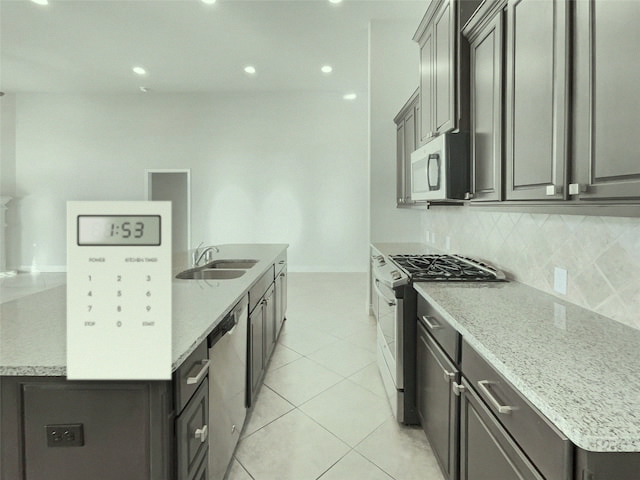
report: 1,53
